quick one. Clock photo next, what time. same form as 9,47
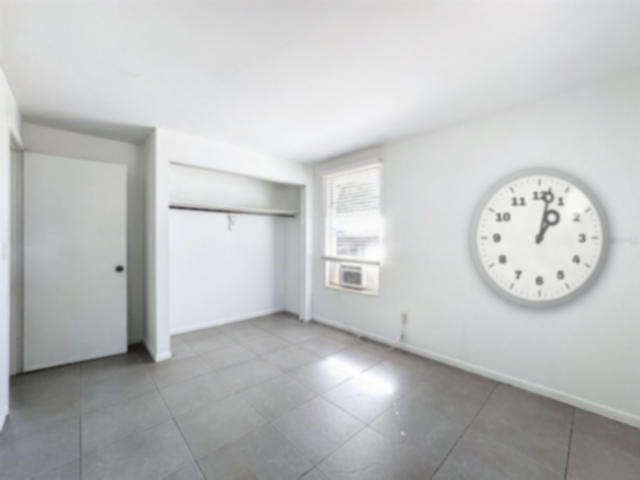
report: 1,02
